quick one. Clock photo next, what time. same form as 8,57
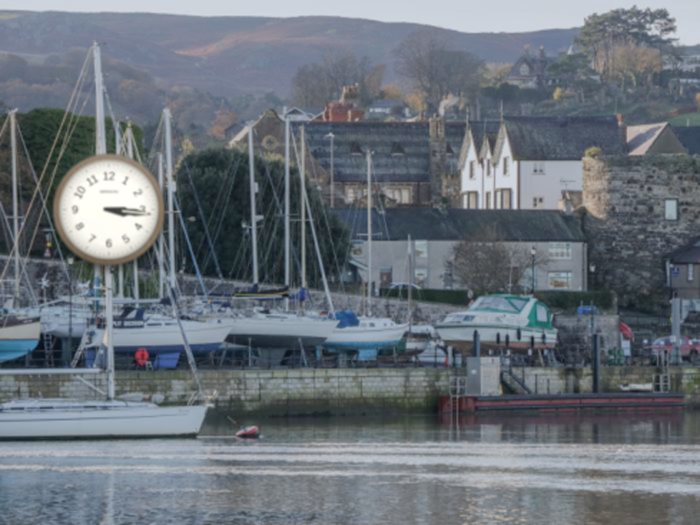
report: 3,16
